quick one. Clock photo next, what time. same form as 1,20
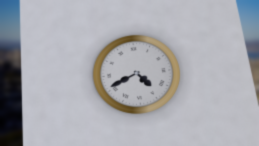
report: 4,41
